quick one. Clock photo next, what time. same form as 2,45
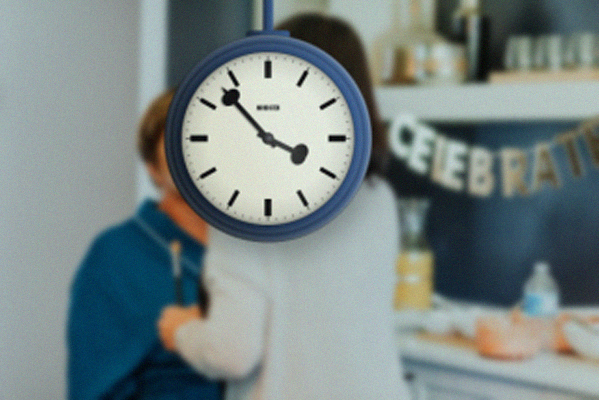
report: 3,53
